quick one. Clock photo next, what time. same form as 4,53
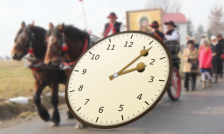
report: 2,06
